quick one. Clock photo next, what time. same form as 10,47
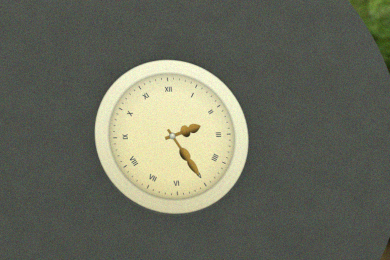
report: 2,25
